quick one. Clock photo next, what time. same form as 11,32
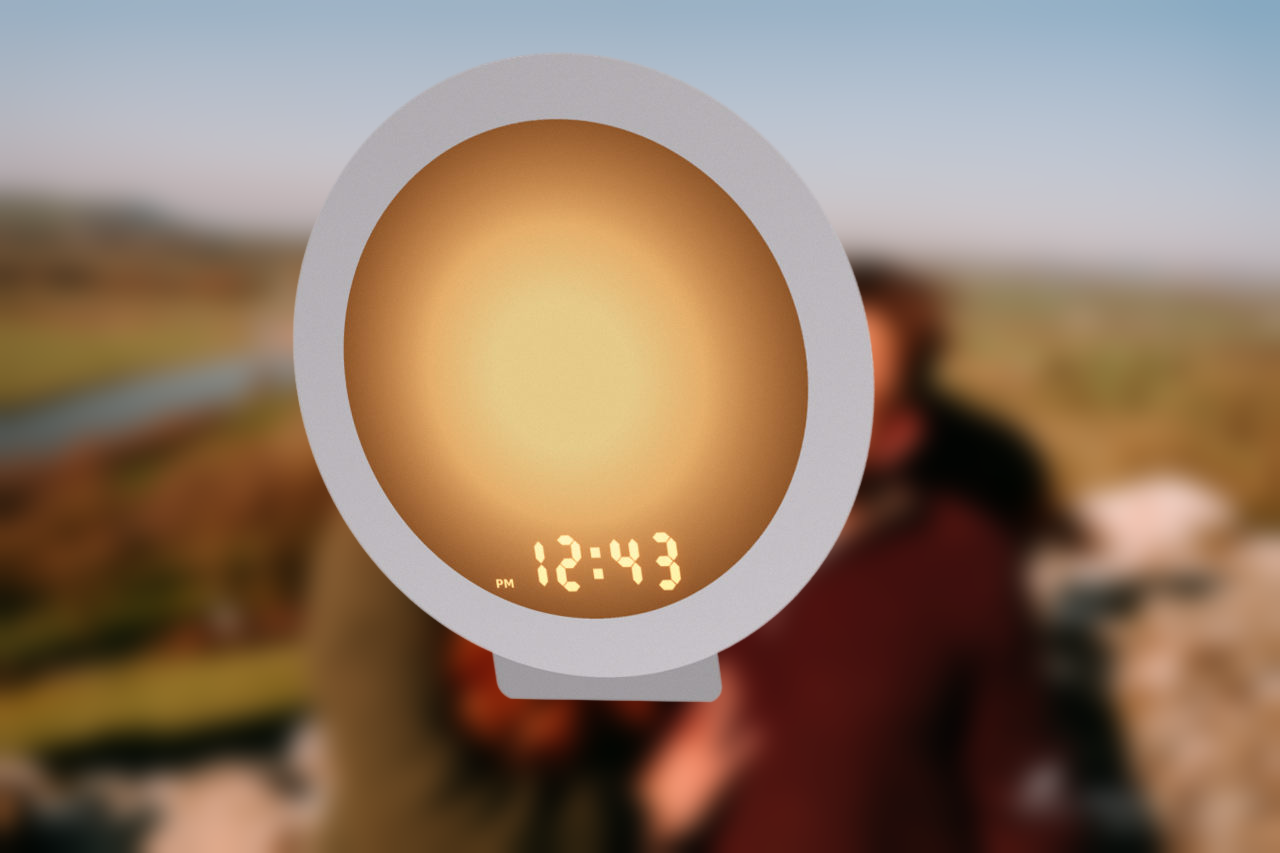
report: 12,43
